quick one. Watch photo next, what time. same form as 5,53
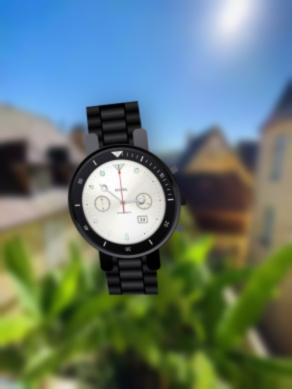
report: 2,52
